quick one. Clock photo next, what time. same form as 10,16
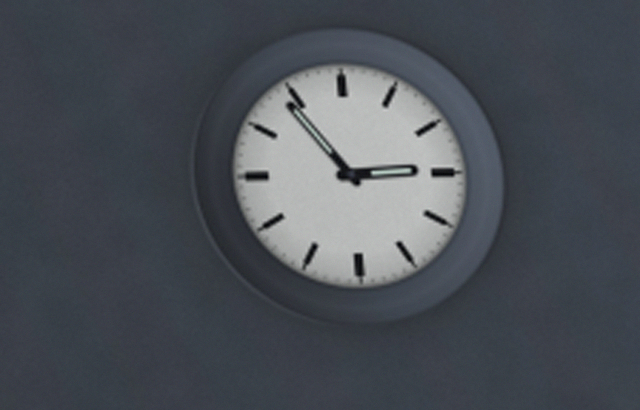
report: 2,54
